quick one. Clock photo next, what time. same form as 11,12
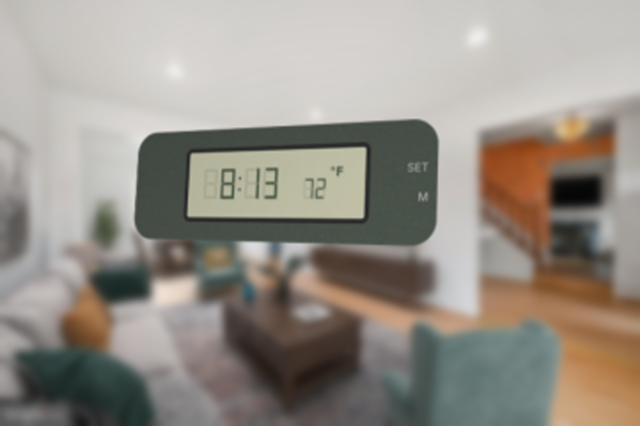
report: 8,13
